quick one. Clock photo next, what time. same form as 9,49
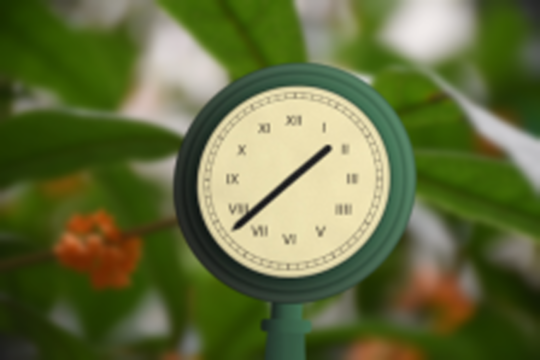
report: 1,38
